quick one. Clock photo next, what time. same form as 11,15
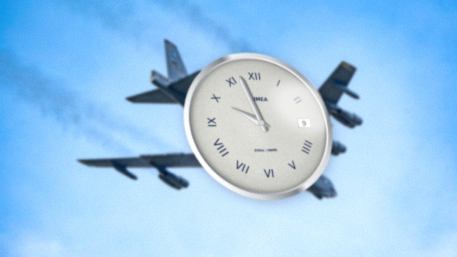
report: 9,57
